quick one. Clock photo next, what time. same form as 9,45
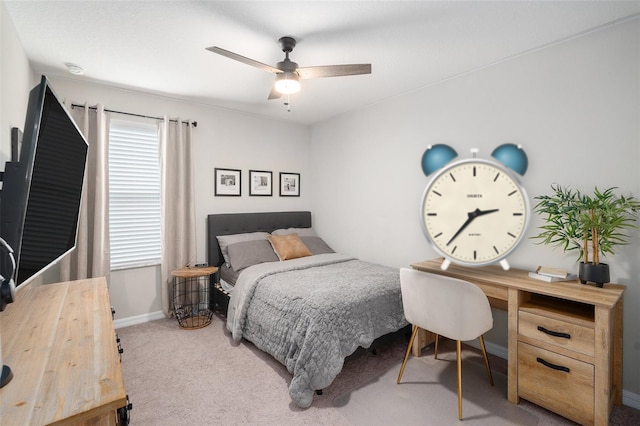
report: 2,37
